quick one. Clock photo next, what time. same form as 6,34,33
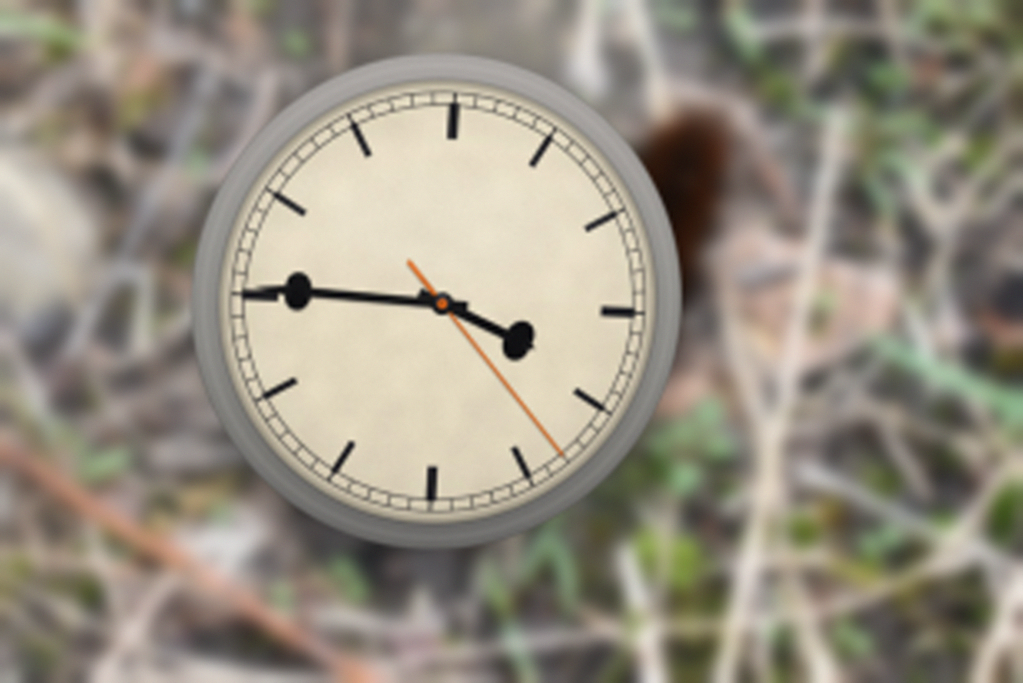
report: 3,45,23
